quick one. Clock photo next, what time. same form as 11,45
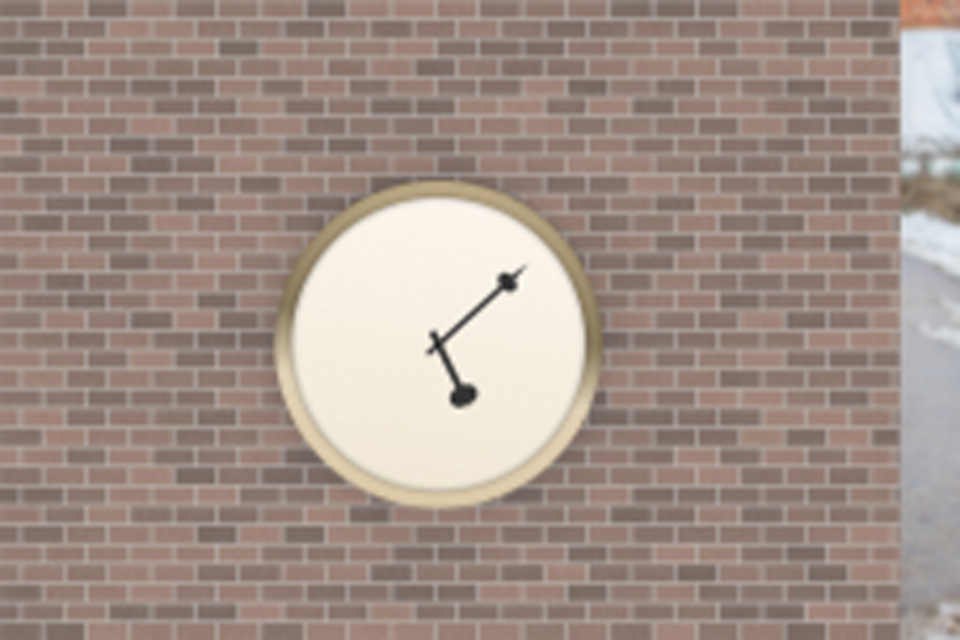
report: 5,08
